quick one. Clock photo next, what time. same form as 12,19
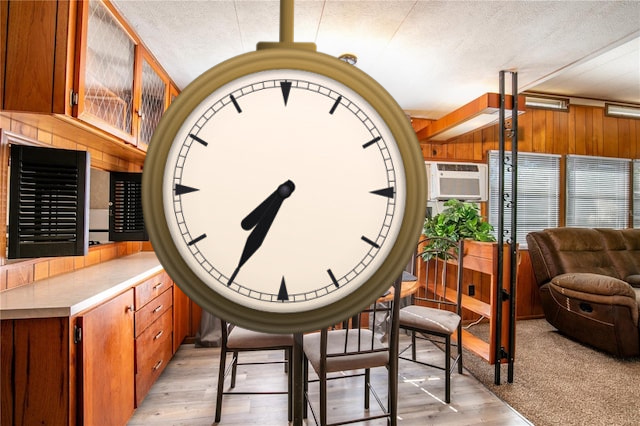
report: 7,35
